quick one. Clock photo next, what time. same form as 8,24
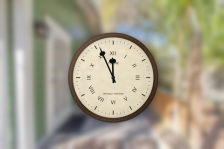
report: 11,56
